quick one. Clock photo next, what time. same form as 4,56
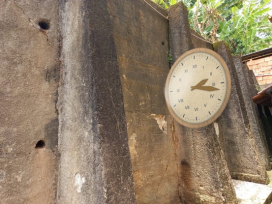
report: 2,17
